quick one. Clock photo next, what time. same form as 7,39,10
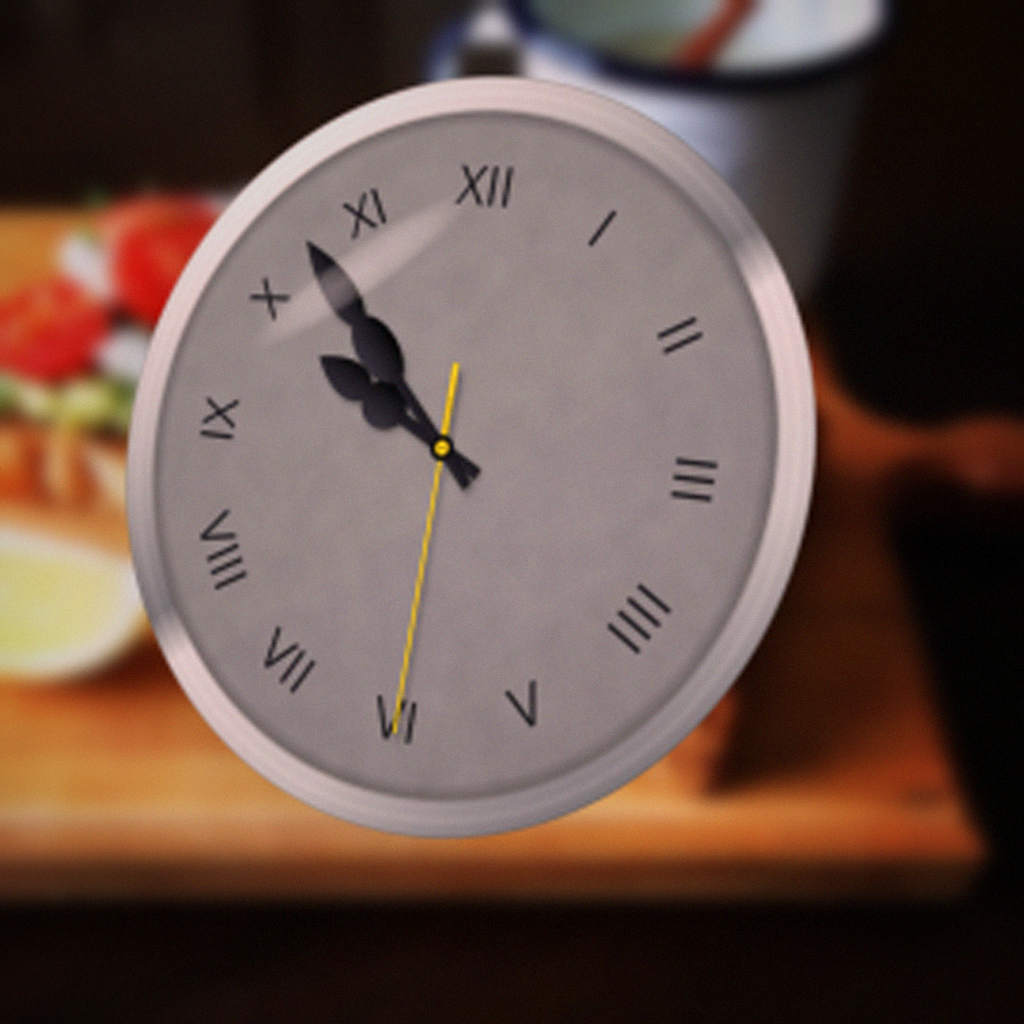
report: 9,52,30
